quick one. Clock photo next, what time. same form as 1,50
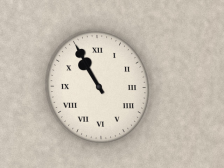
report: 10,55
